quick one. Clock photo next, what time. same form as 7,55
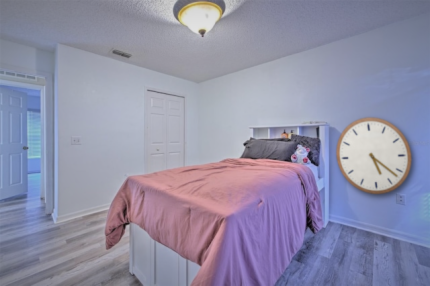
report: 5,22
